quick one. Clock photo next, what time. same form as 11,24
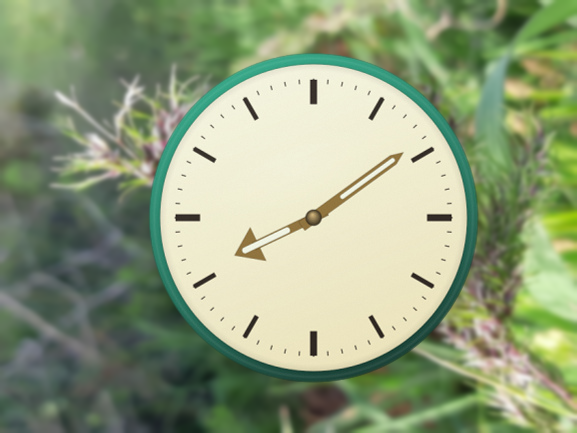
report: 8,09
